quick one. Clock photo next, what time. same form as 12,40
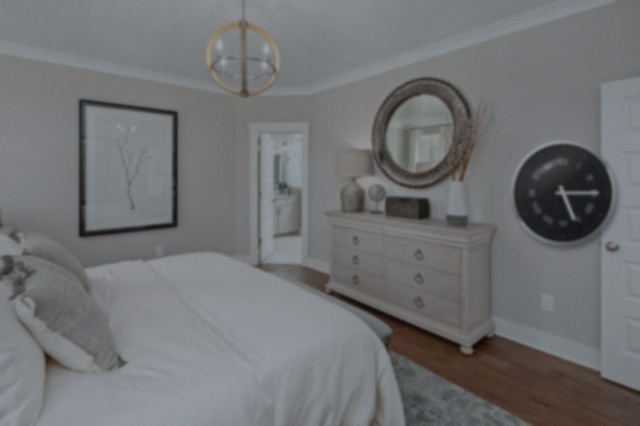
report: 5,15
